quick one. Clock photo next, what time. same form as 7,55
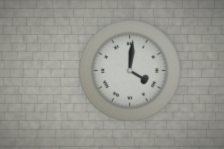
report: 4,01
